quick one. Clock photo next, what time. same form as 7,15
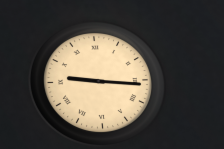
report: 9,16
